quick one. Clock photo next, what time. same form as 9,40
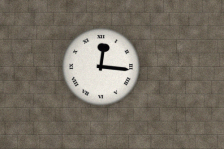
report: 12,16
